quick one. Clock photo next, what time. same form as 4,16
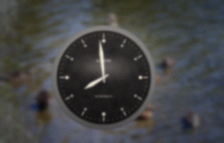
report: 7,59
